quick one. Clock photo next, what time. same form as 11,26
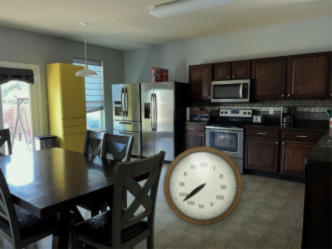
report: 7,38
